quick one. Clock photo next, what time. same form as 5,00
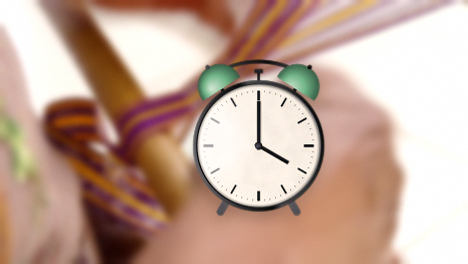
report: 4,00
